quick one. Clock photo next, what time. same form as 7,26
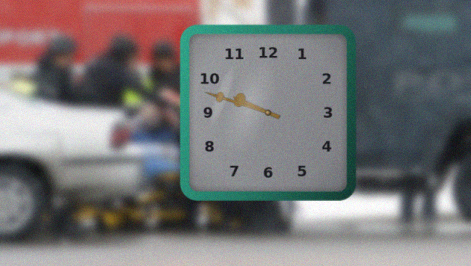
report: 9,48
